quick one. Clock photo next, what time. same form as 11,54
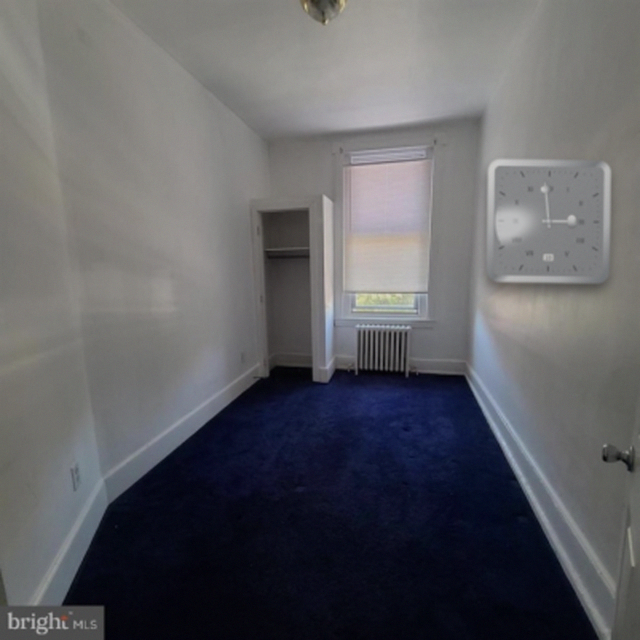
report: 2,59
